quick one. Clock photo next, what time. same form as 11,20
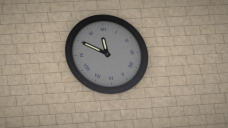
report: 11,50
